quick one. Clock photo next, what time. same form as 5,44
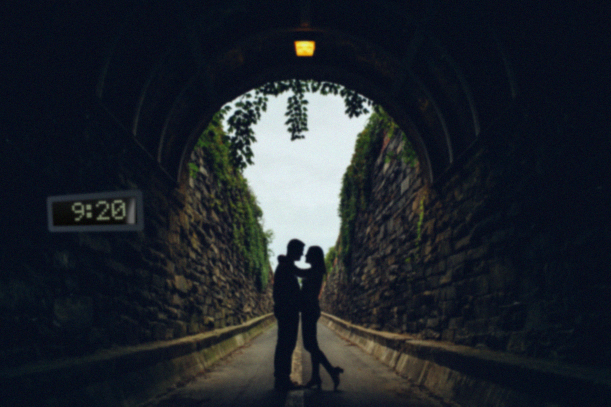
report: 9,20
